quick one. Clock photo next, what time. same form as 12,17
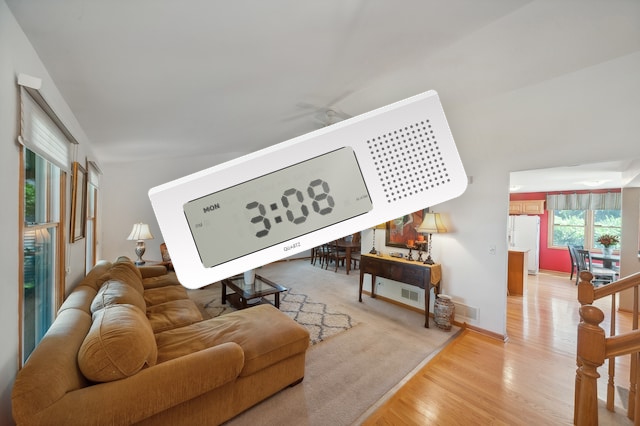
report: 3,08
